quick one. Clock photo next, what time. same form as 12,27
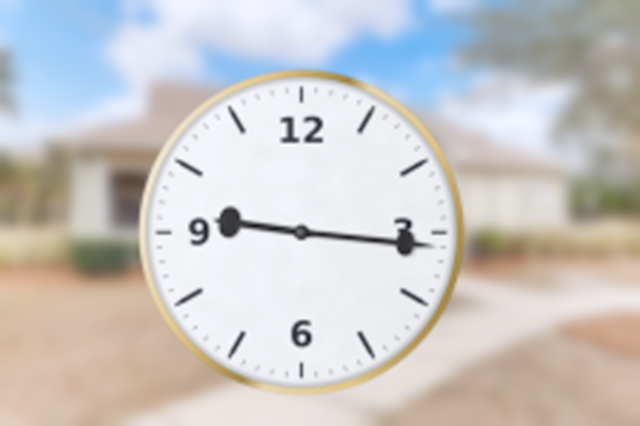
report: 9,16
